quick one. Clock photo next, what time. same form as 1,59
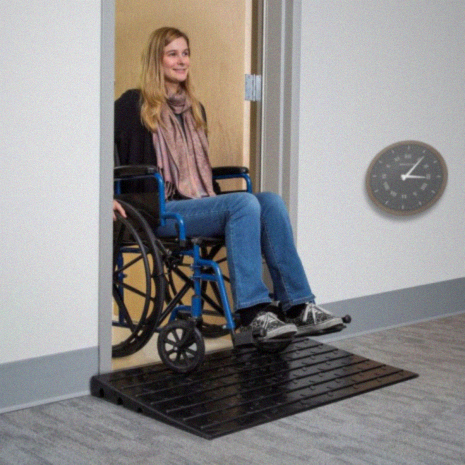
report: 3,06
